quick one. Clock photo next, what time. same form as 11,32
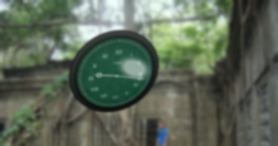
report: 9,17
